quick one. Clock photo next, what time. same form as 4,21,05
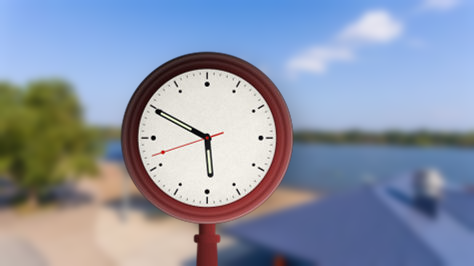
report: 5,49,42
